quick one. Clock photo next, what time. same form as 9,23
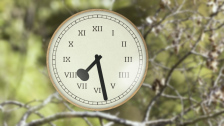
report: 7,28
